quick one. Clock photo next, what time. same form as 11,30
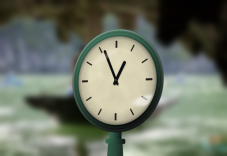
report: 12,56
